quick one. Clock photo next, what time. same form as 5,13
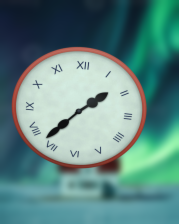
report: 1,37
